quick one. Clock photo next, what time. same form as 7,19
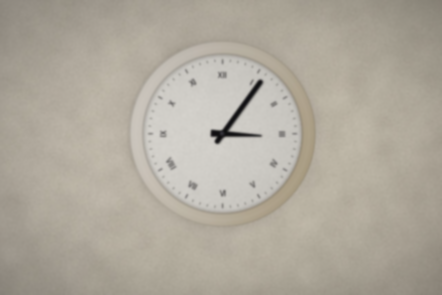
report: 3,06
